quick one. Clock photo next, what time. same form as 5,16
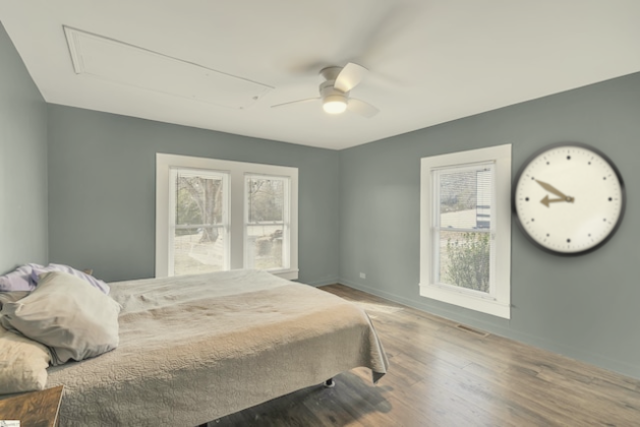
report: 8,50
